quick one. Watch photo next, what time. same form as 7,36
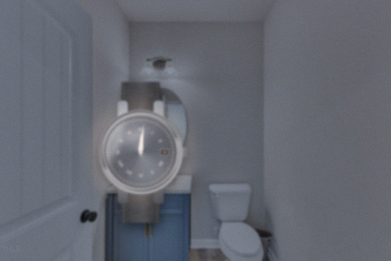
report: 12,01
